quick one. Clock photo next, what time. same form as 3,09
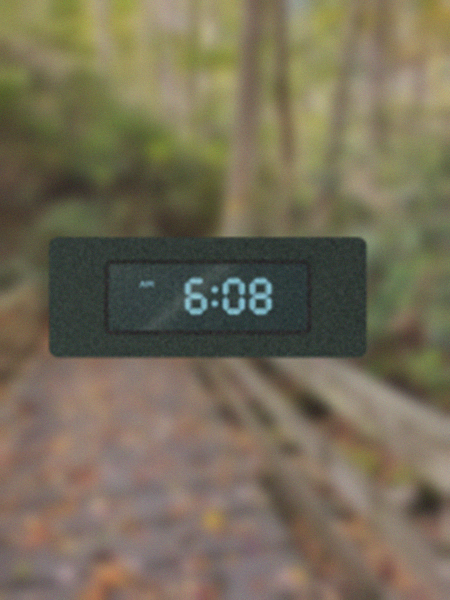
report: 6,08
